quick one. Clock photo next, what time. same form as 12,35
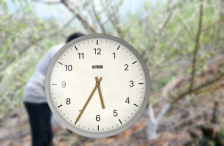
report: 5,35
